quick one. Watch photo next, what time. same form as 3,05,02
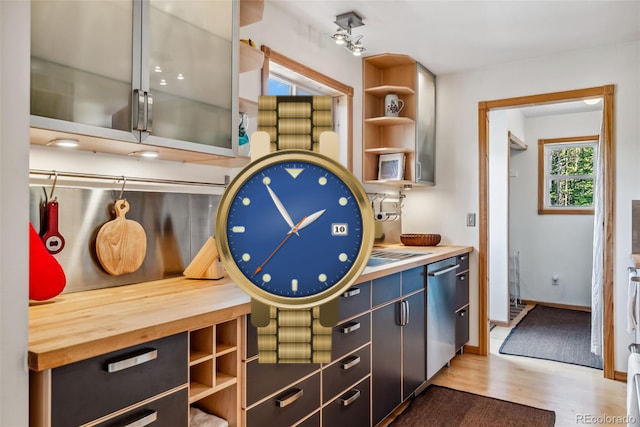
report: 1,54,37
